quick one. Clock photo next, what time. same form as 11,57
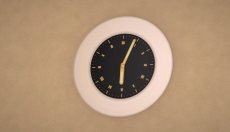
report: 6,04
